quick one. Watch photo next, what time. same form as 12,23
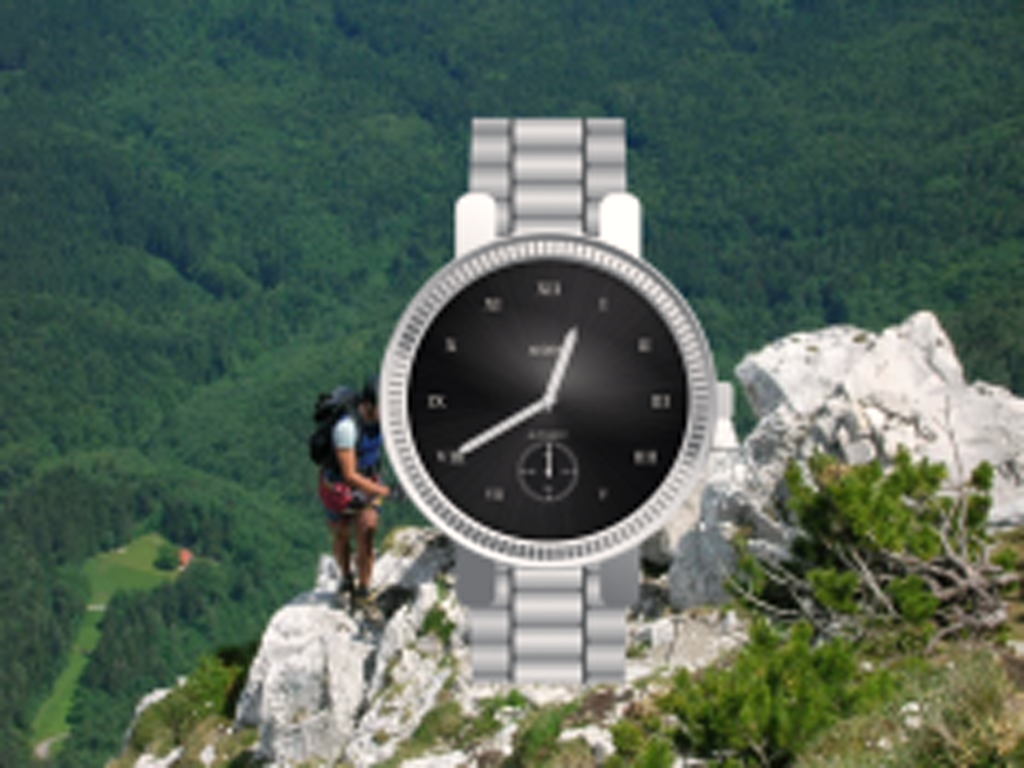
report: 12,40
